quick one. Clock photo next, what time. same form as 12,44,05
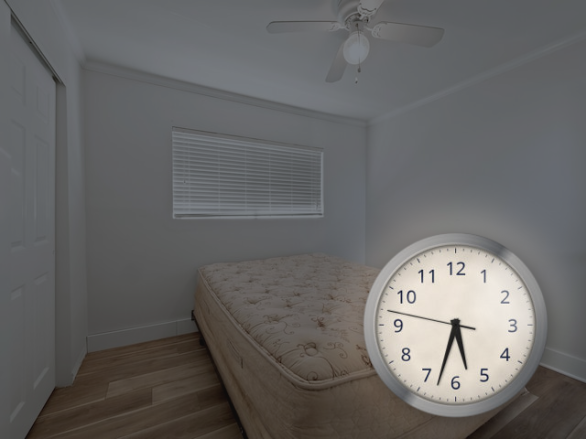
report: 5,32,47
